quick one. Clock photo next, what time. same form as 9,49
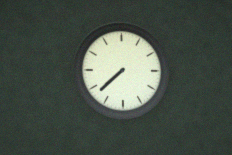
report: 7,38
